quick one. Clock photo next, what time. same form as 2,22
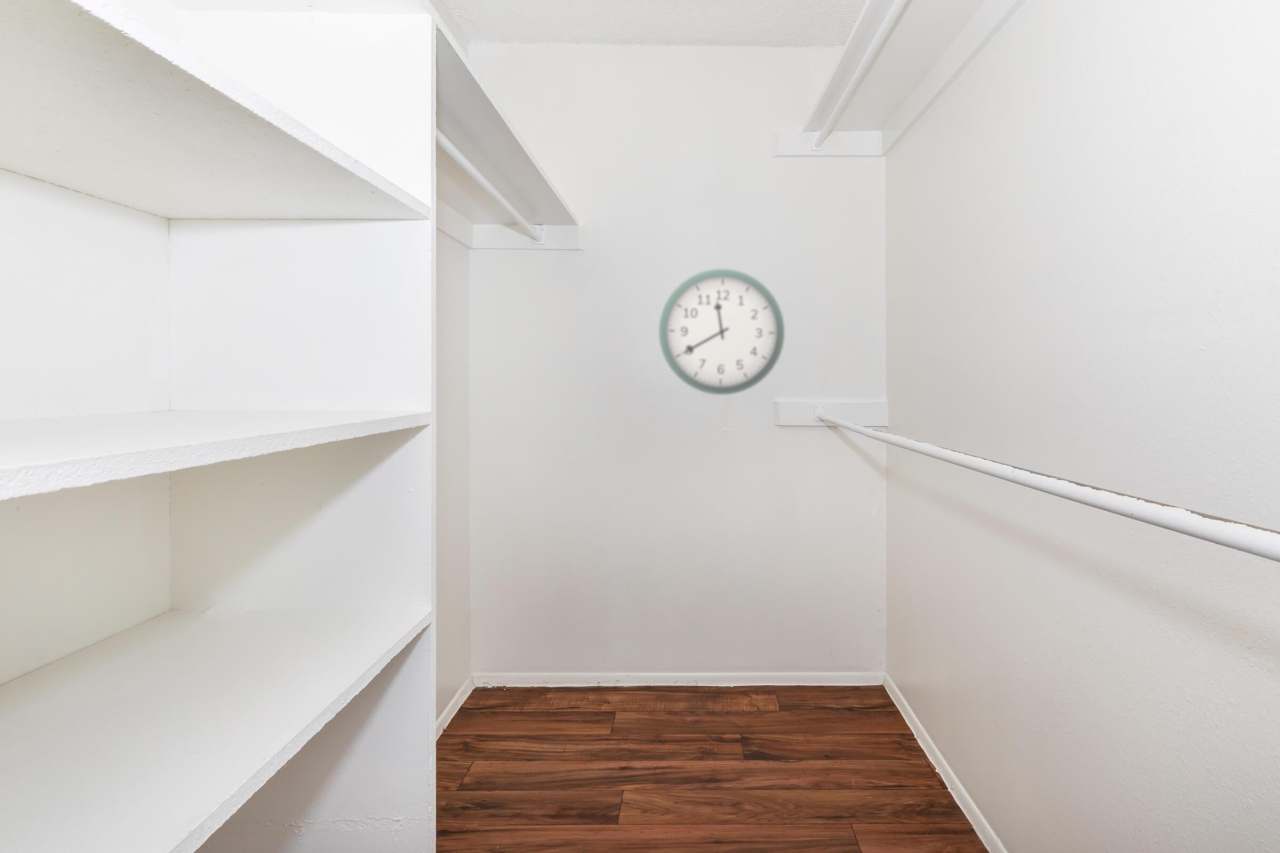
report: 11,40
